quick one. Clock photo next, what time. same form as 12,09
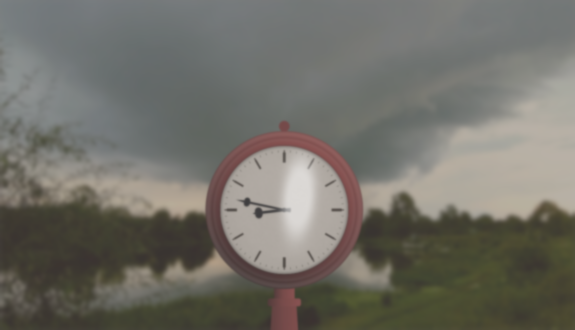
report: 8,47
